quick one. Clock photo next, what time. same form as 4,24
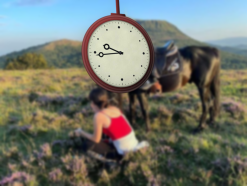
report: 9,44
